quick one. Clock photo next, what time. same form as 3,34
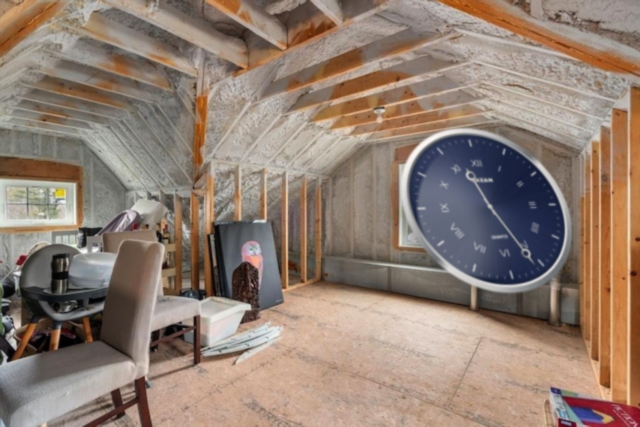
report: 11,26
